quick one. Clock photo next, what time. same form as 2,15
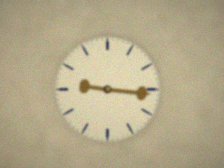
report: 9,16
